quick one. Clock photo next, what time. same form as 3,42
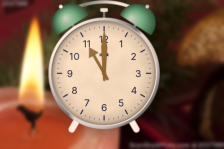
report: 11,00
